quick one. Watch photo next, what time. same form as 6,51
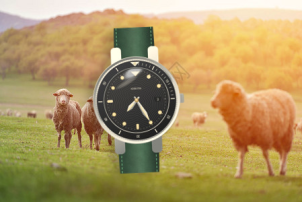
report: 7,25
